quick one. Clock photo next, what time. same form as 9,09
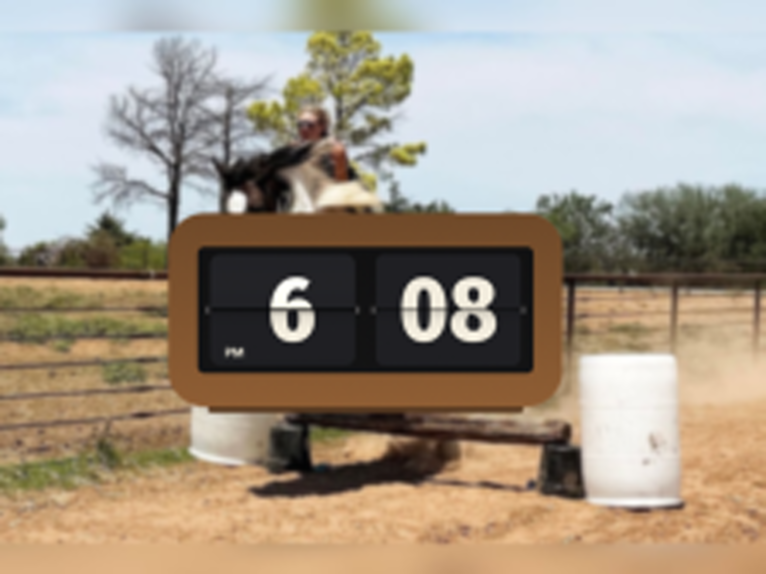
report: 6,08
